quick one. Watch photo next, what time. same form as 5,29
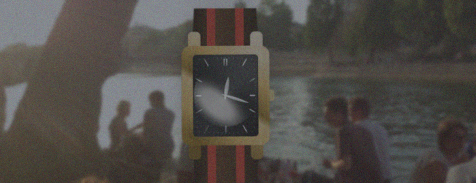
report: 12,18
